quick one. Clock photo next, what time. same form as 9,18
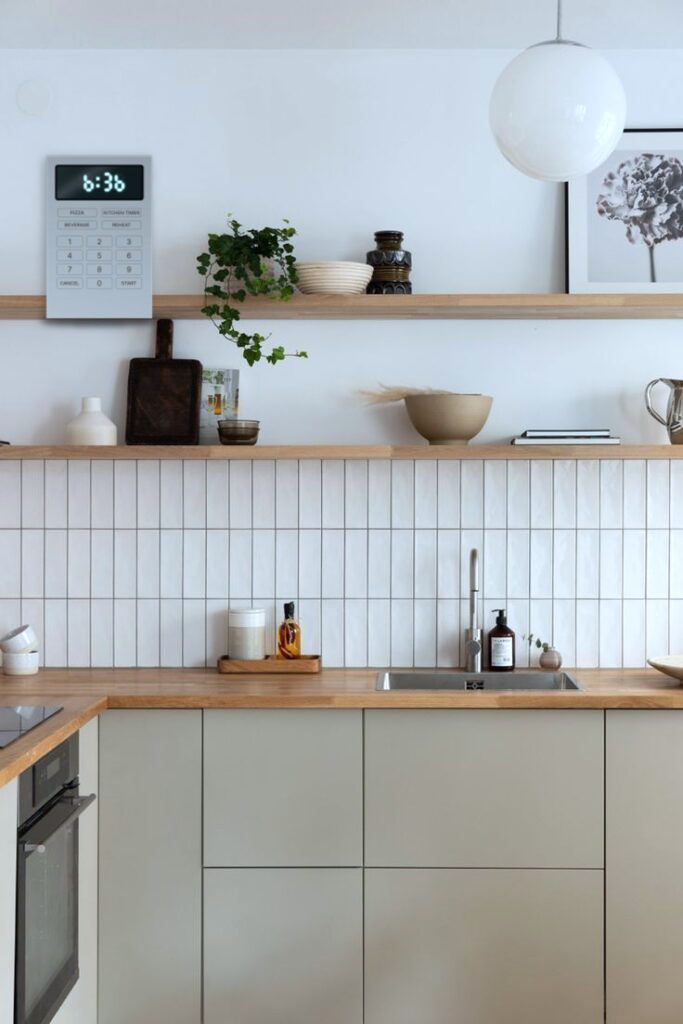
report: 6,36
